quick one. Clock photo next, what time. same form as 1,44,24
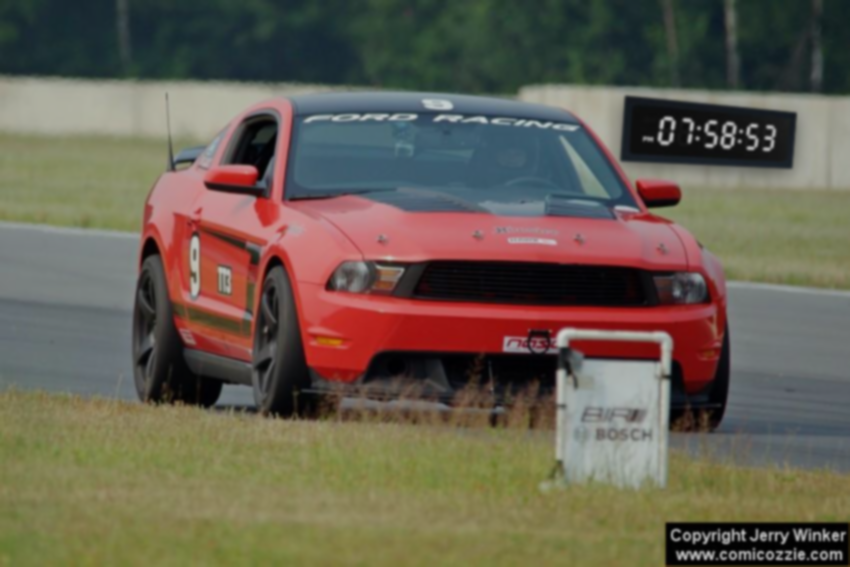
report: 7,58,53
